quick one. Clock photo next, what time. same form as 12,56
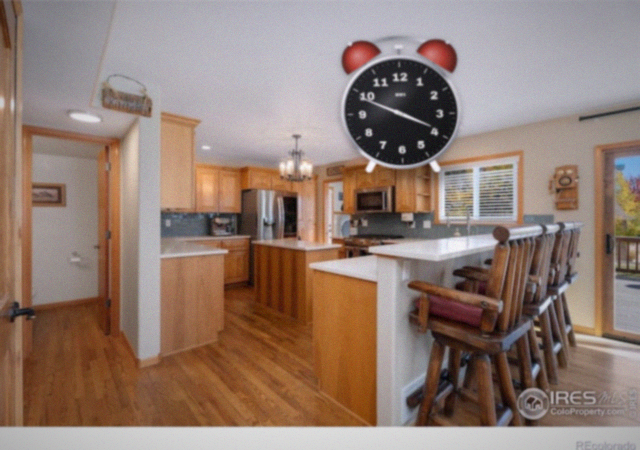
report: 3,49
